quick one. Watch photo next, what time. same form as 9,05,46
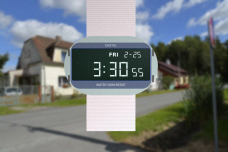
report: 3,30,55
